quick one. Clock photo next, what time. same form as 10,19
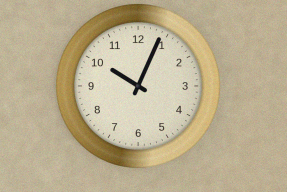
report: 10,04
